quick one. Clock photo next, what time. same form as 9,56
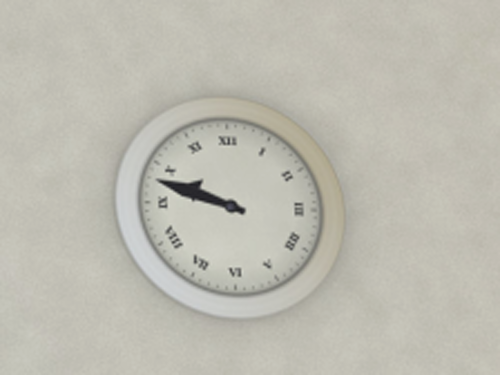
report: 9,48
